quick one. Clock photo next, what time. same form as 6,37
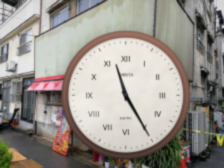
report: 11,25
